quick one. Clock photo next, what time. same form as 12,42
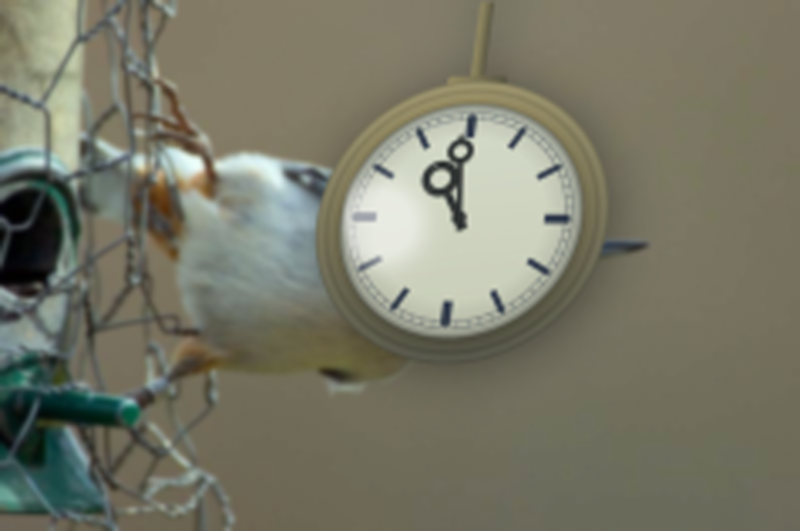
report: 10,59
